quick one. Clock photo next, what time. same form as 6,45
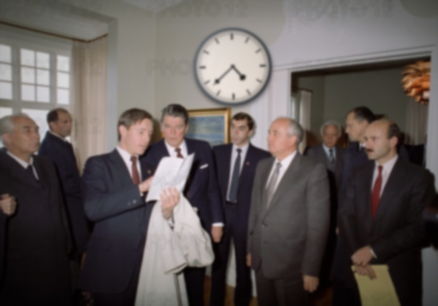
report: 4,38
